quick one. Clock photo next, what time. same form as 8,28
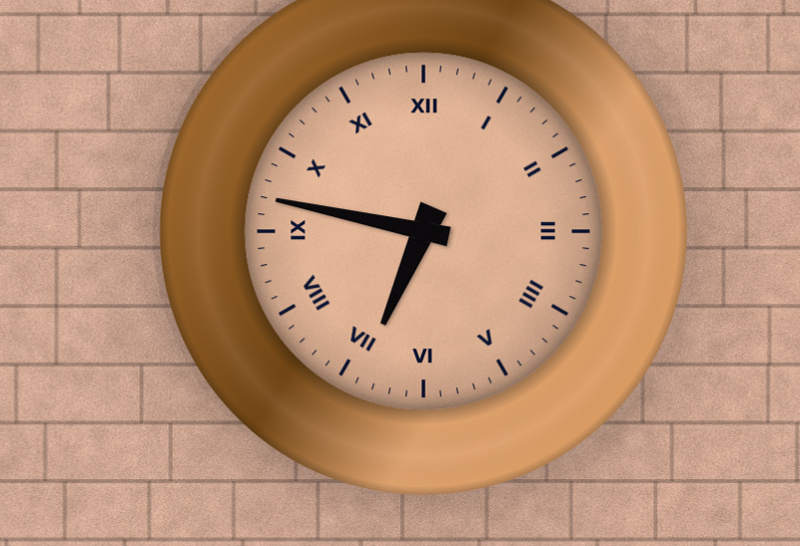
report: 6,47
